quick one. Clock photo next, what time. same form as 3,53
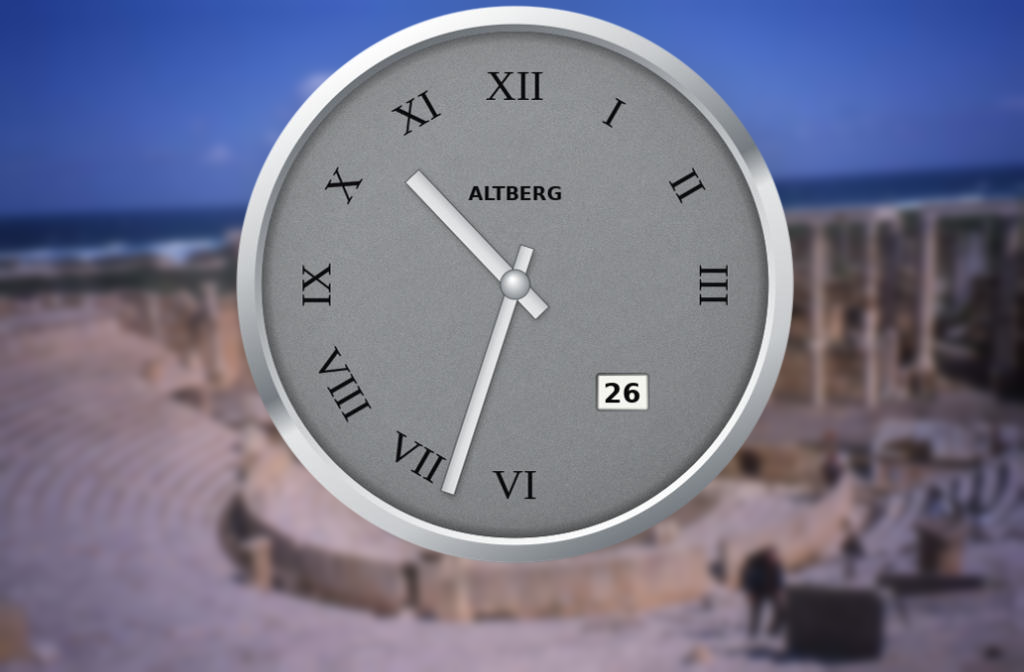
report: 10,33
